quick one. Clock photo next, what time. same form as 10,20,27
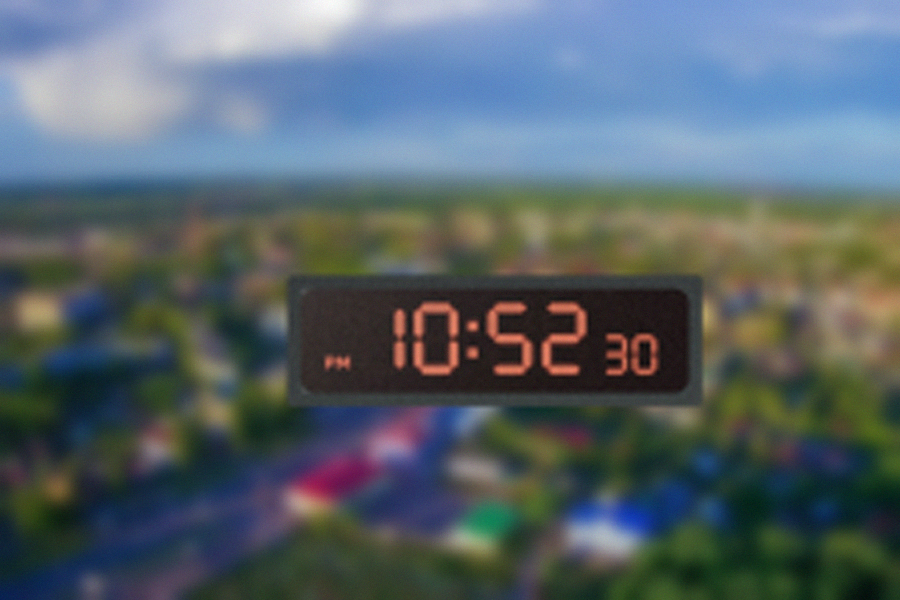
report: 10,52,30
